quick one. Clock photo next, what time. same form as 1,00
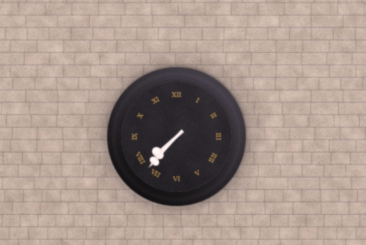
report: 7,37
